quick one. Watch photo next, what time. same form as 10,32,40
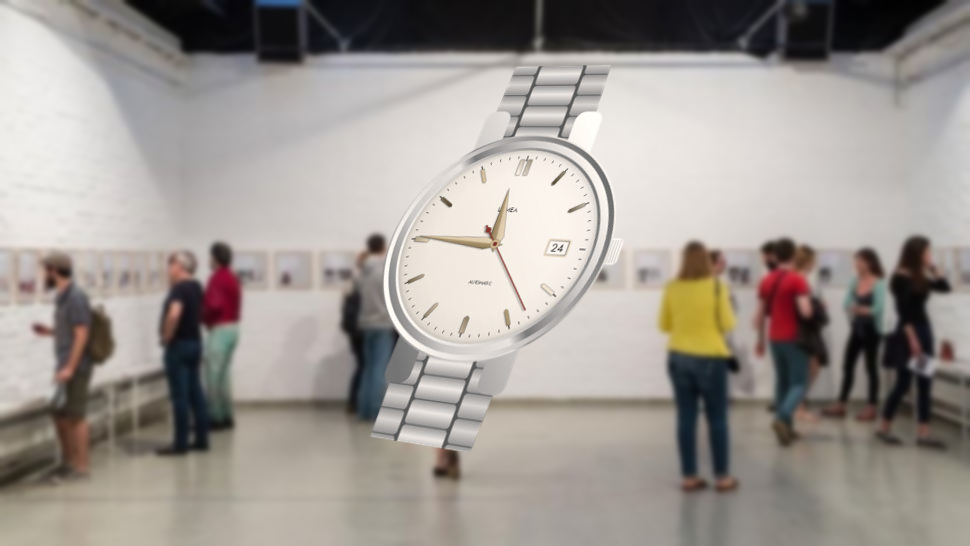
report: 11,45,23
